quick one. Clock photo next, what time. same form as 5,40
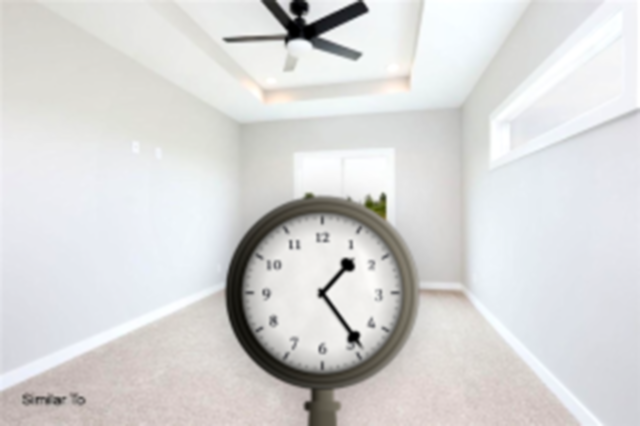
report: 1,24
